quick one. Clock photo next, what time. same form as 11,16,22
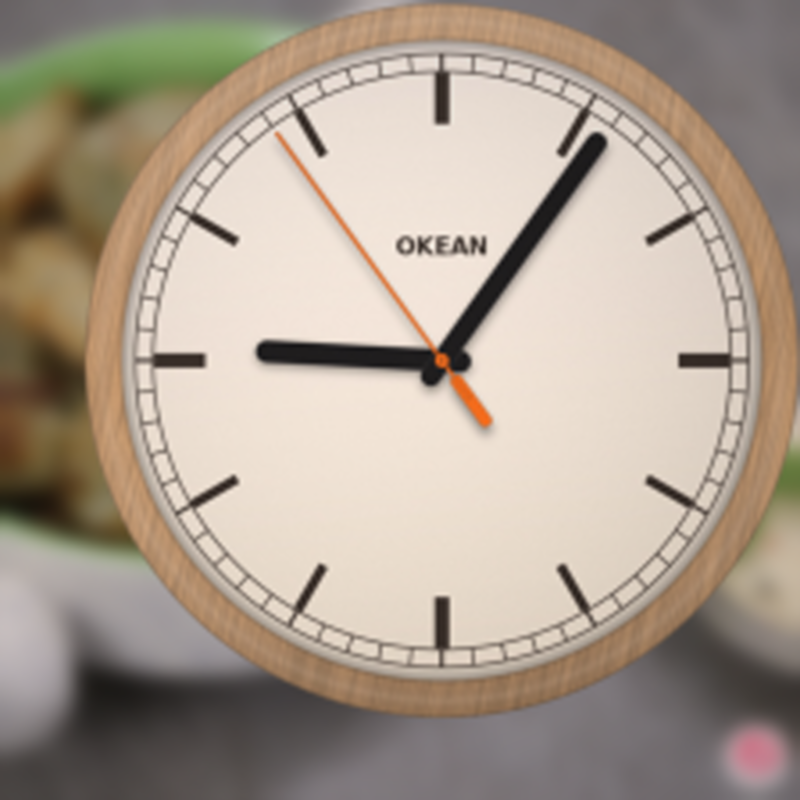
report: 9,05,54
